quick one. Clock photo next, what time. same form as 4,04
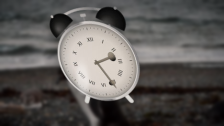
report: 2,26
